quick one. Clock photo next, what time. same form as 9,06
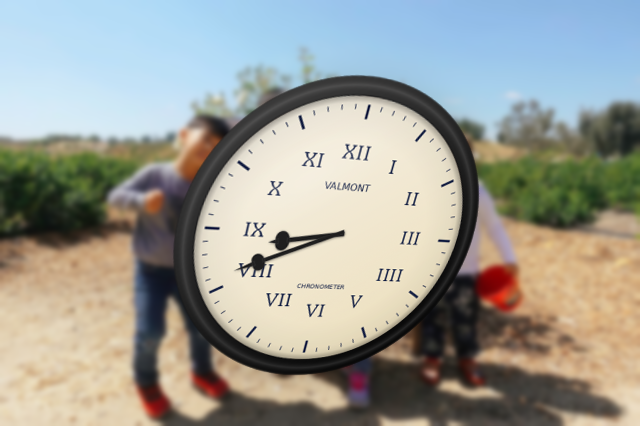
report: 8,41
